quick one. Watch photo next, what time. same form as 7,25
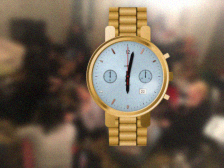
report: 6,02
